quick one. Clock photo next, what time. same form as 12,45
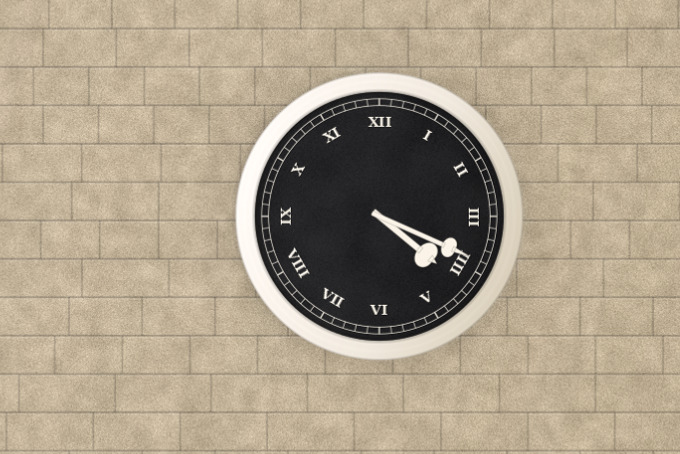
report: 4,19
